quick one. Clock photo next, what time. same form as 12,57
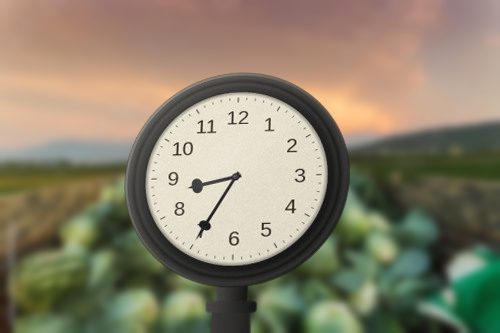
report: 8,35
